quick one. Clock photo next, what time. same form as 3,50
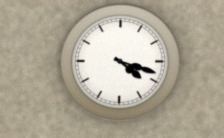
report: 4,18
